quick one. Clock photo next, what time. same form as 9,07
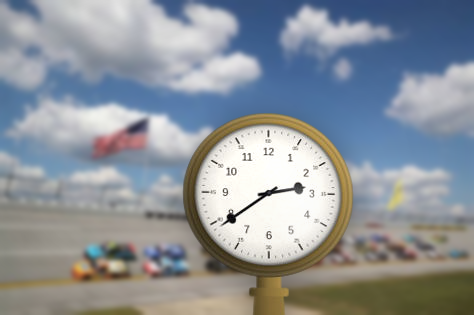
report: 2,39
